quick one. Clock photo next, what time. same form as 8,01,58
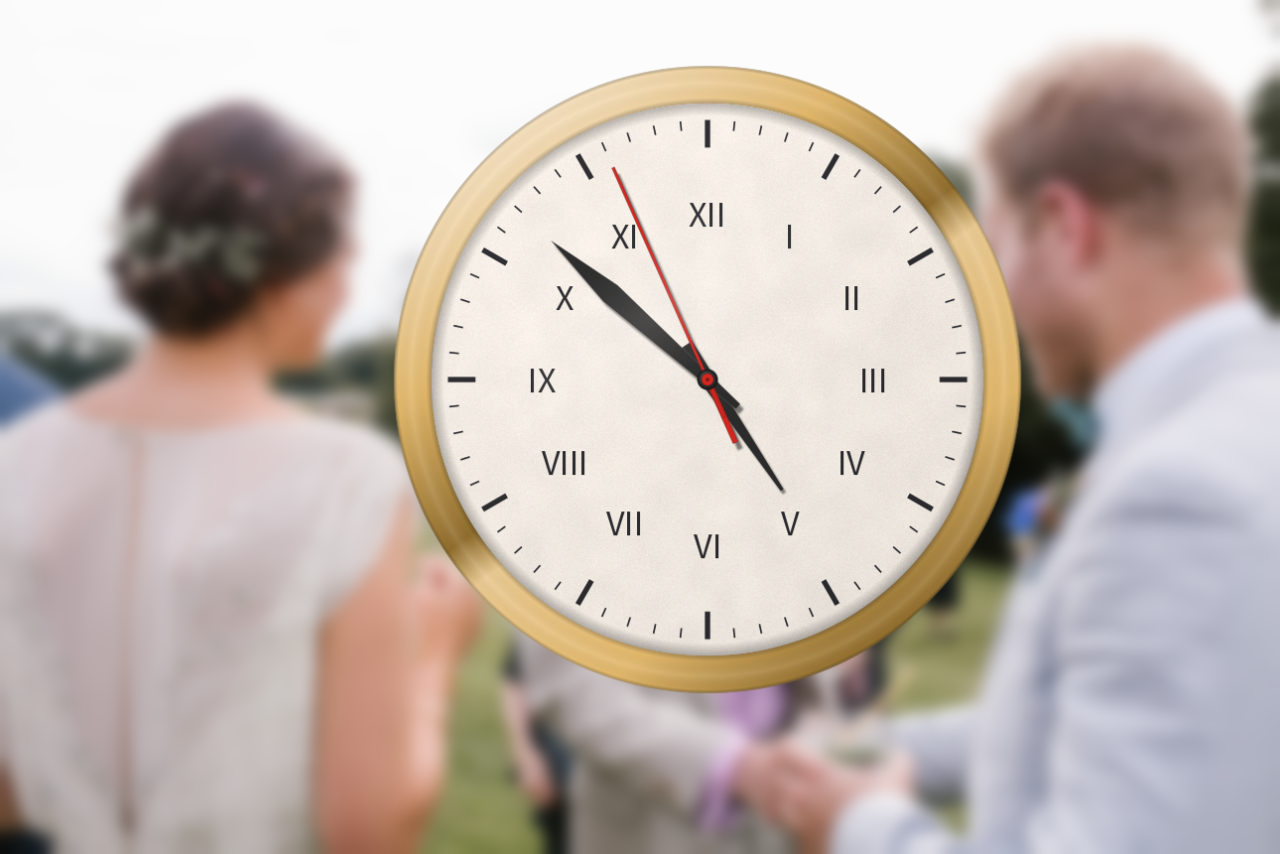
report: 4,51,56
